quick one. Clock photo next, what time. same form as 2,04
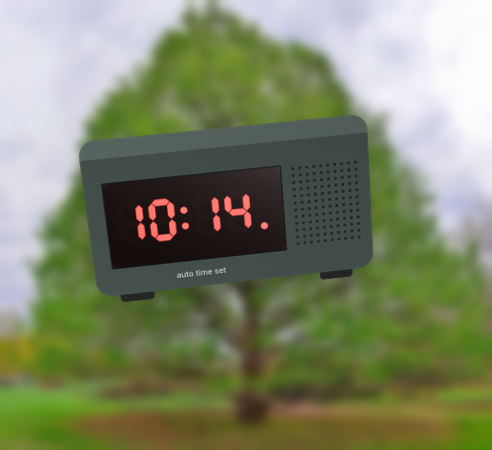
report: 10,14
